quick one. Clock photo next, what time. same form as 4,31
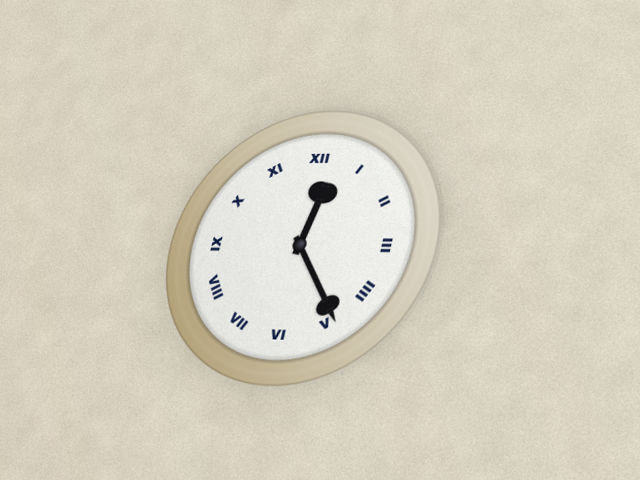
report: 12,24
